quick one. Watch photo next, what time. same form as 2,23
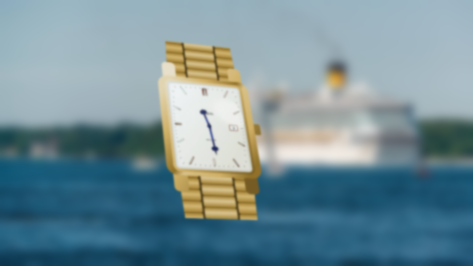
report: 11,29
